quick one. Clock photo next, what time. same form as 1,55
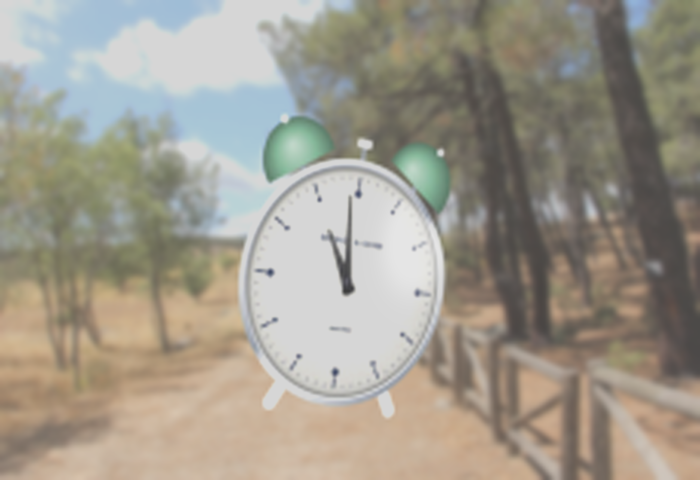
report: 10,59
